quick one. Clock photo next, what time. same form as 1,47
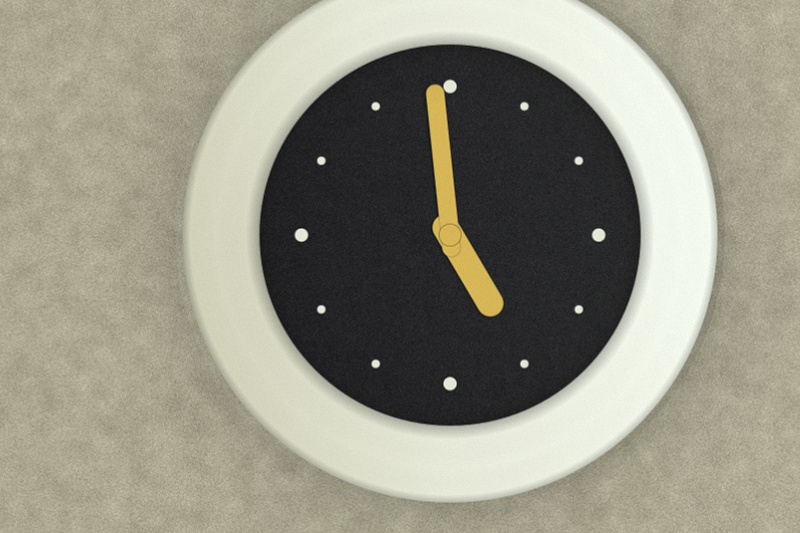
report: 4,59
